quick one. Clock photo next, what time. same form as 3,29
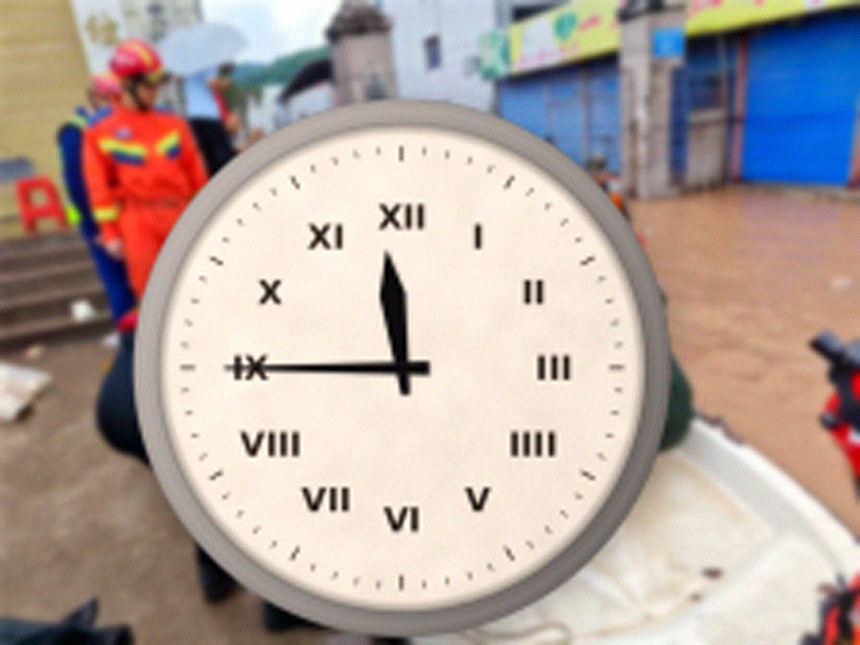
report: 11,45
